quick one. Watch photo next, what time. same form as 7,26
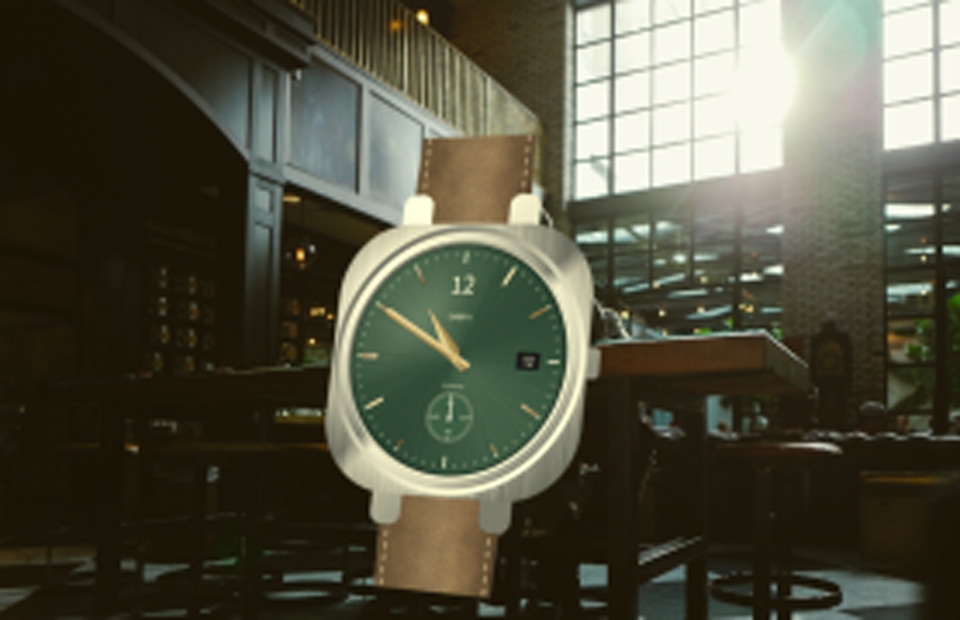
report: 10,50
